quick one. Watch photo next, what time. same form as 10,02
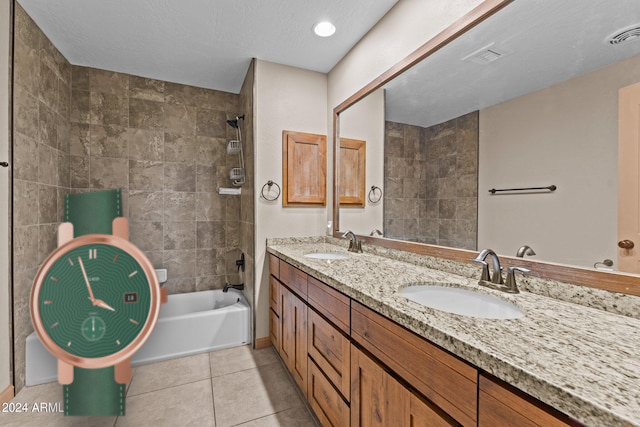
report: 3,57
